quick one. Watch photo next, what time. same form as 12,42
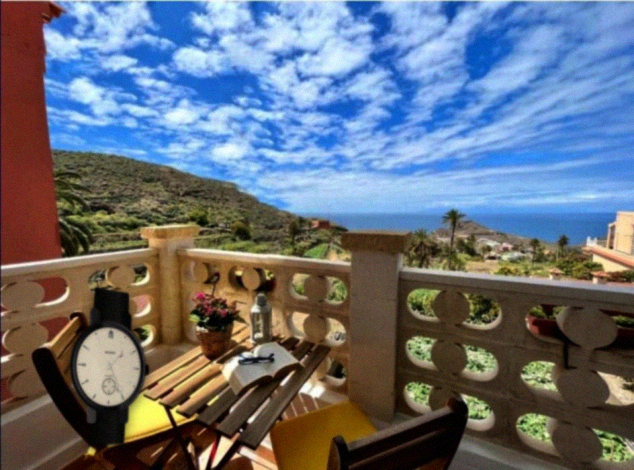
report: 1,25
